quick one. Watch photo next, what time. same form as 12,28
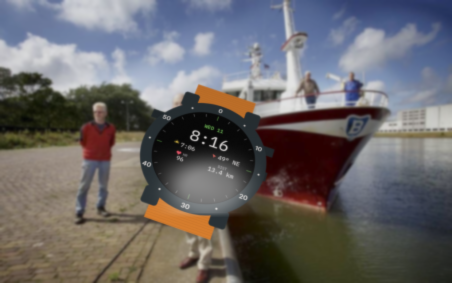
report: 8,16
